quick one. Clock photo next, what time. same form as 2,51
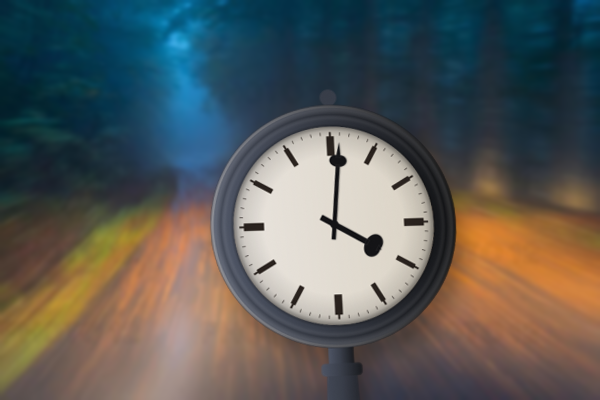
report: 4,01
